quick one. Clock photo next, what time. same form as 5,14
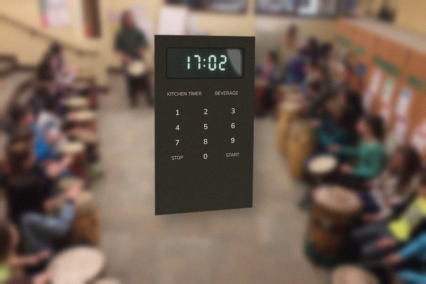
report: 17,02
